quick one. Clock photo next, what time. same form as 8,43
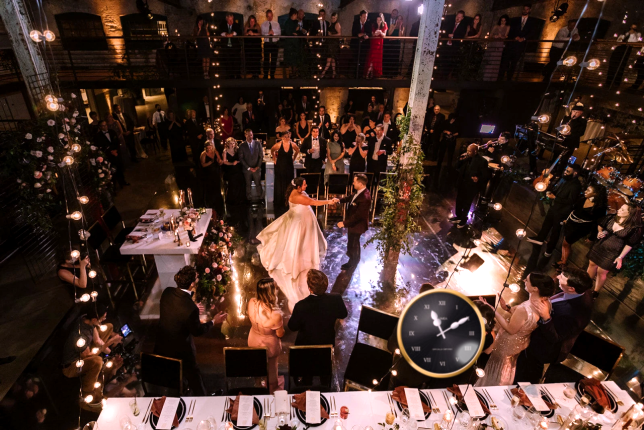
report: 11,10
